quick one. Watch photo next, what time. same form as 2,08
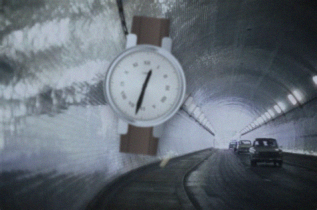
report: 12,32
